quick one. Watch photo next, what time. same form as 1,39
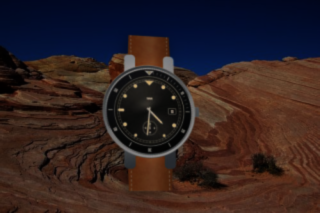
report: 4,31
